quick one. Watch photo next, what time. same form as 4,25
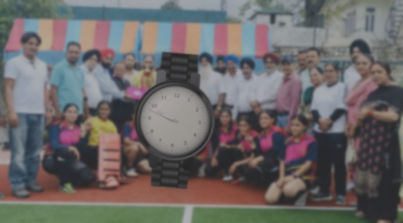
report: 9,48
